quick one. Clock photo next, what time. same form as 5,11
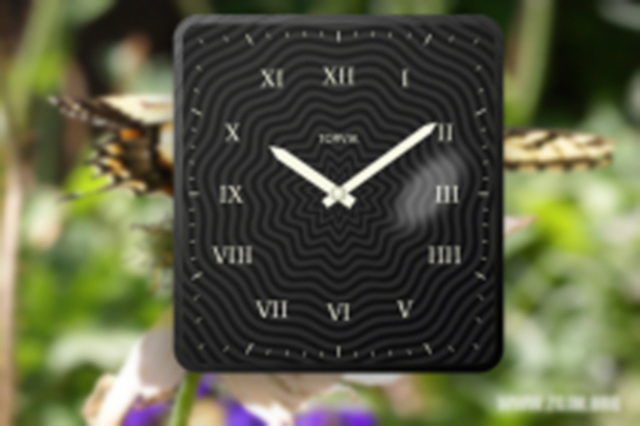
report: 10,09
